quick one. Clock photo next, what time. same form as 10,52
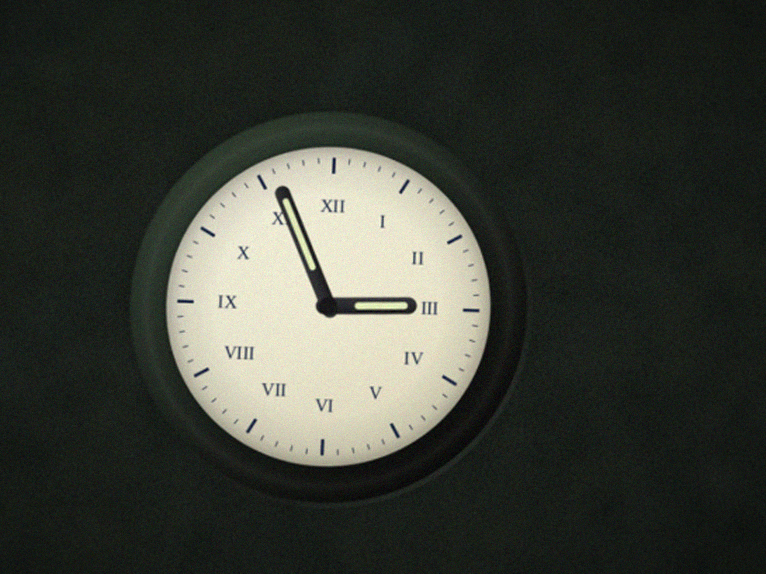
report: 2,56
